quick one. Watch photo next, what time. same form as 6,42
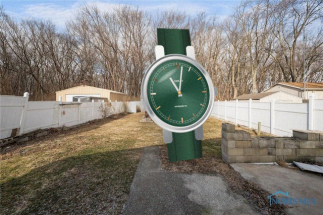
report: 11,02
